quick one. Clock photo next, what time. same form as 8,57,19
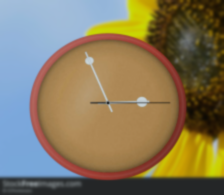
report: 2,56,15
